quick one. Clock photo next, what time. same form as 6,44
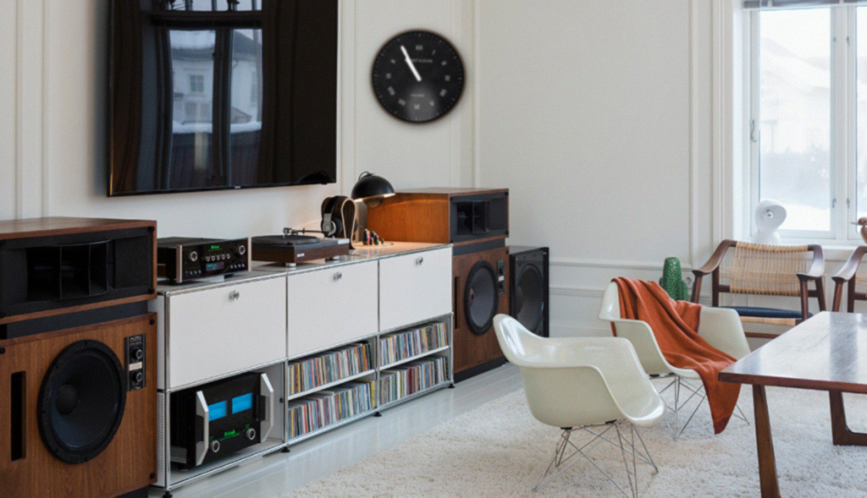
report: 10,55
